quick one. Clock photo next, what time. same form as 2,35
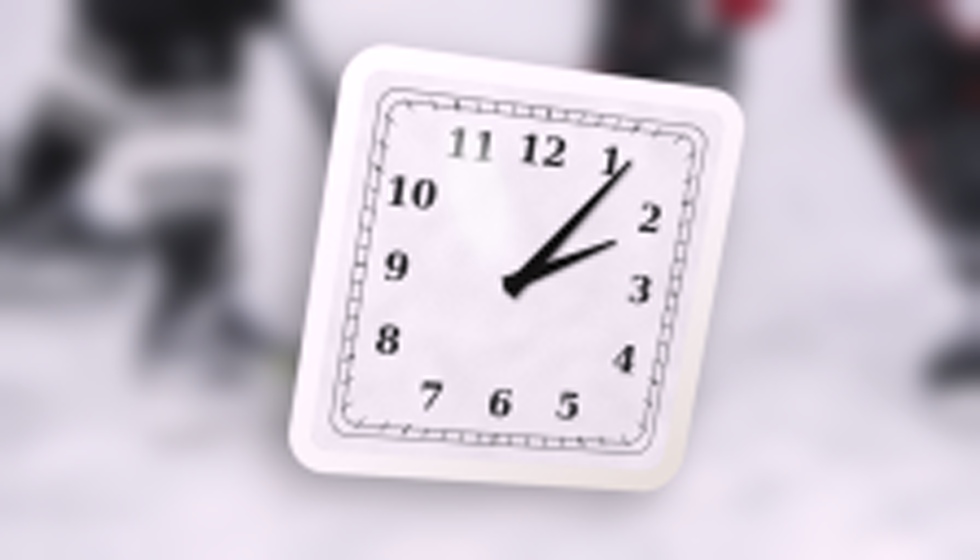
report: 2,06
